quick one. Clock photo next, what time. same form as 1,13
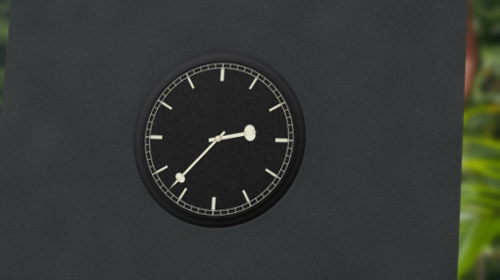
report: 2,37
